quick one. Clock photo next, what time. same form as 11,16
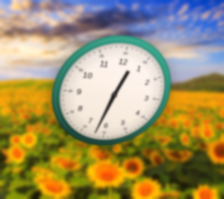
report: 12,32
